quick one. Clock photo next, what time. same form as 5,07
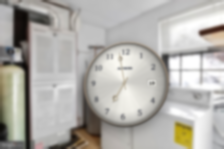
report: 6,58
